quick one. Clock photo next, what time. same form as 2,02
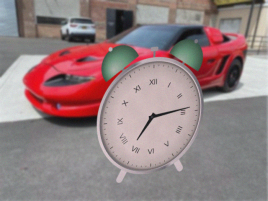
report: 7,14
